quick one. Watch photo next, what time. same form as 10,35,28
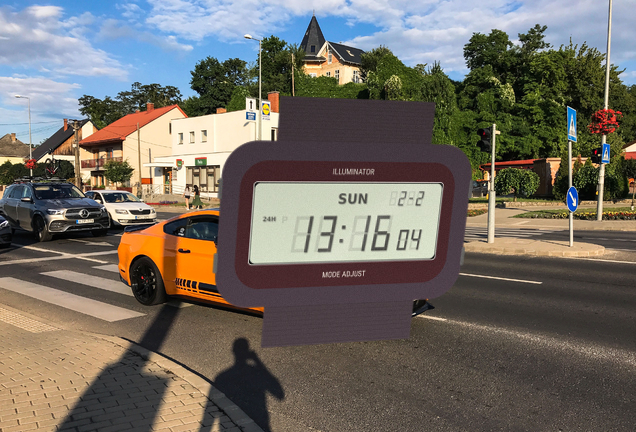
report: 13,16,04
